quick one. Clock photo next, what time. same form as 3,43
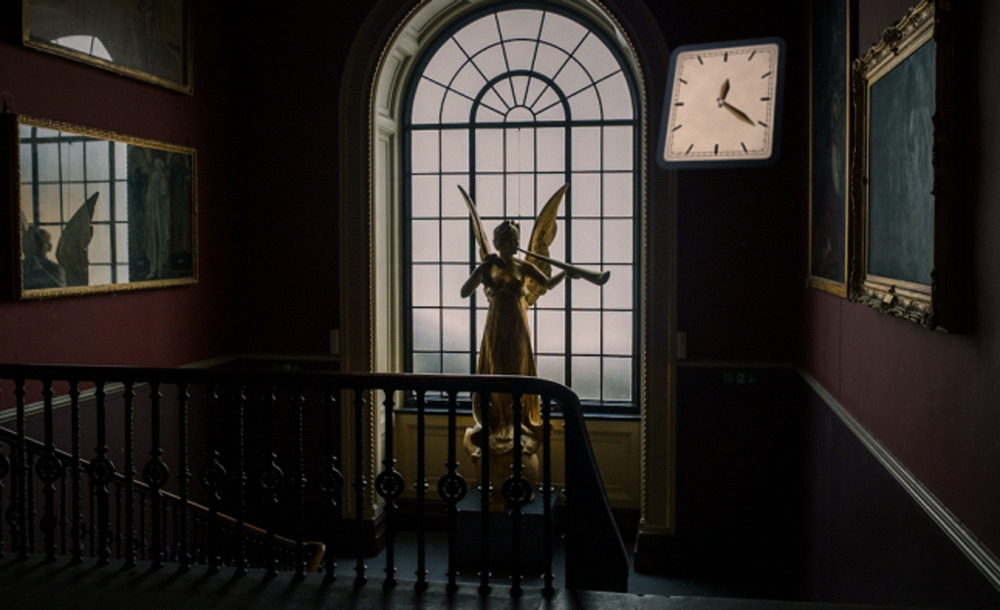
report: 12,21
